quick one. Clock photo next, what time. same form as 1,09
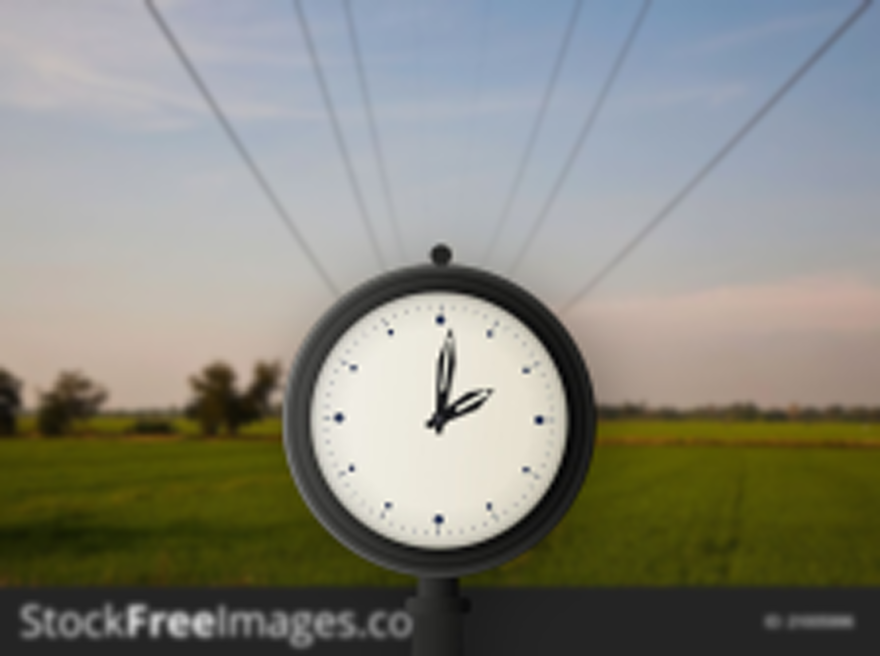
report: 2,01
